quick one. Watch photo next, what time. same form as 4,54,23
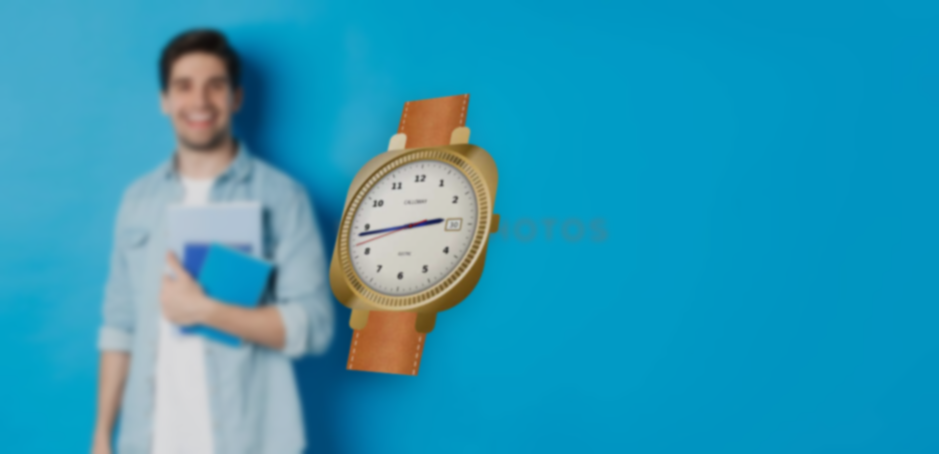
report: 2,43,42
